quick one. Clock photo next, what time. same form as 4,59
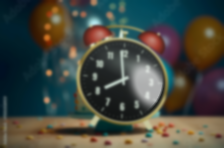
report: 7,59
